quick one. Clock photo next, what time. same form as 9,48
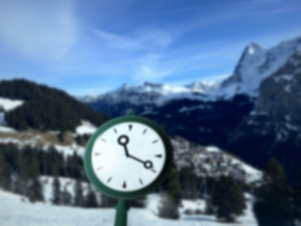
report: 11,19
